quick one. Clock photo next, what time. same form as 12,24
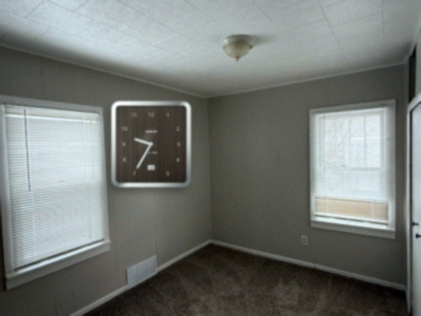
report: 9,35
